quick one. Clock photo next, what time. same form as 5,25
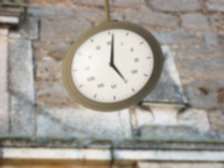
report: 5,01
